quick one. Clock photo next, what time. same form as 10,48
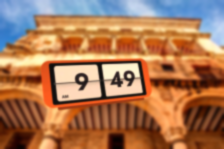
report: 9,49
